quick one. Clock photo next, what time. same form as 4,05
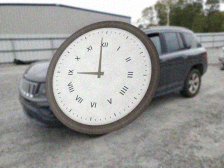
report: 8,59
